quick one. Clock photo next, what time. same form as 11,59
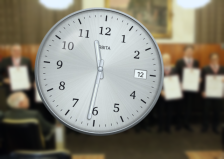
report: 11,31
